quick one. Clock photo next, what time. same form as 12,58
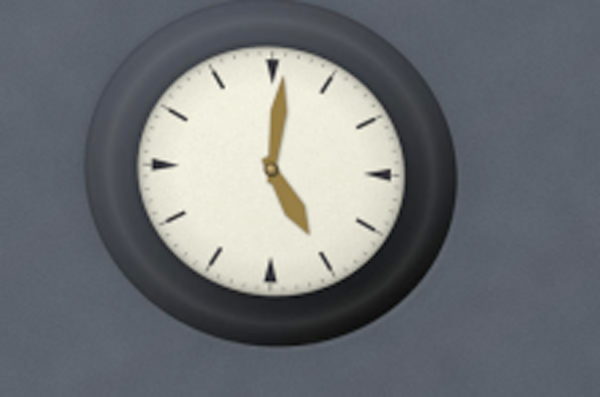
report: 5,01
